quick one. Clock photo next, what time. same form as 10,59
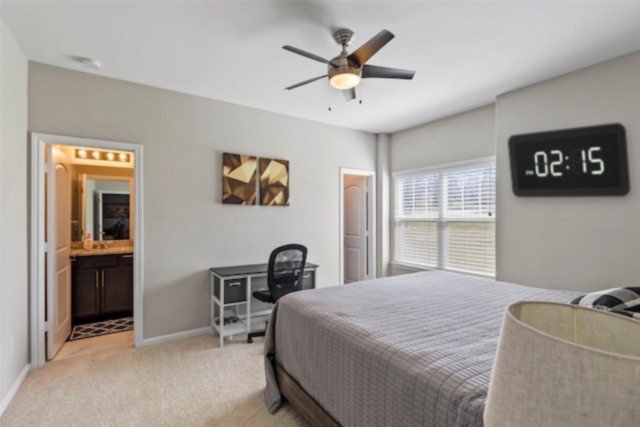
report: 2,15
